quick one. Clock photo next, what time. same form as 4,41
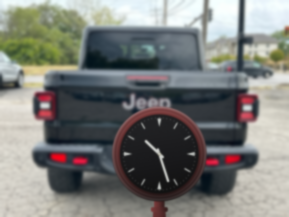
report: 10,27
